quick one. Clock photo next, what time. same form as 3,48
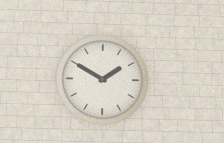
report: 1,50
